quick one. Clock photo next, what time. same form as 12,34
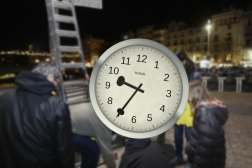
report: 9,35
